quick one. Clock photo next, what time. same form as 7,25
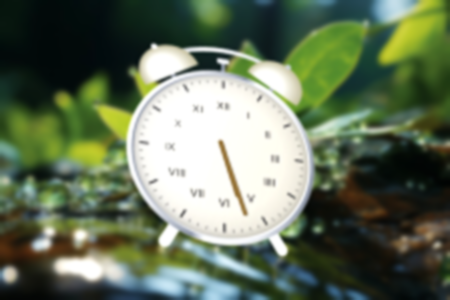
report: 5,27
